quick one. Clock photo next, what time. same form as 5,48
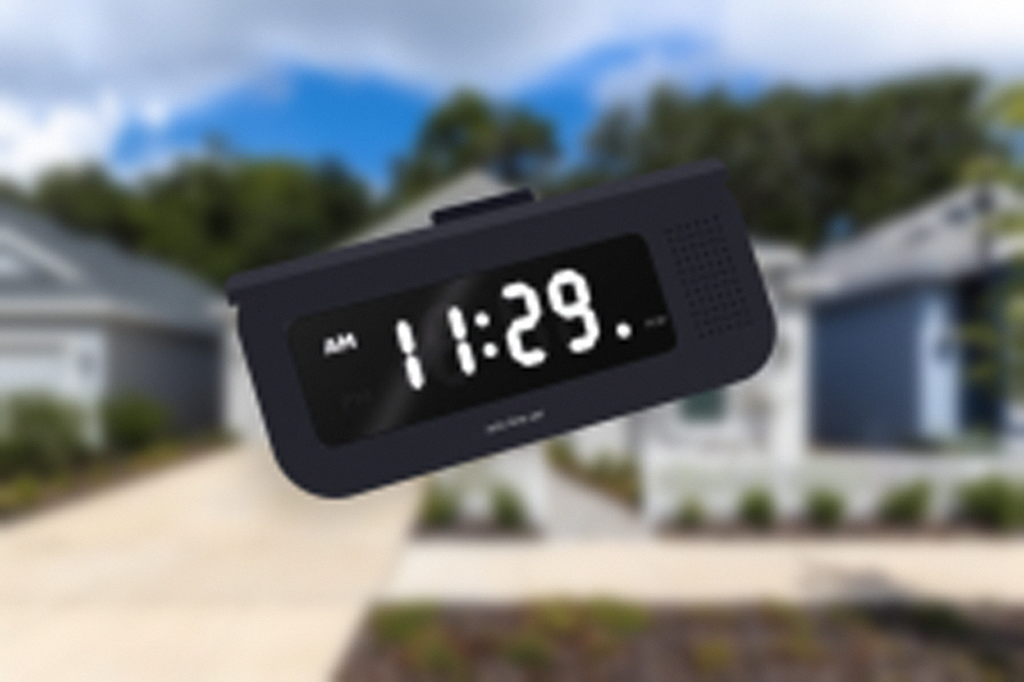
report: 11,29
